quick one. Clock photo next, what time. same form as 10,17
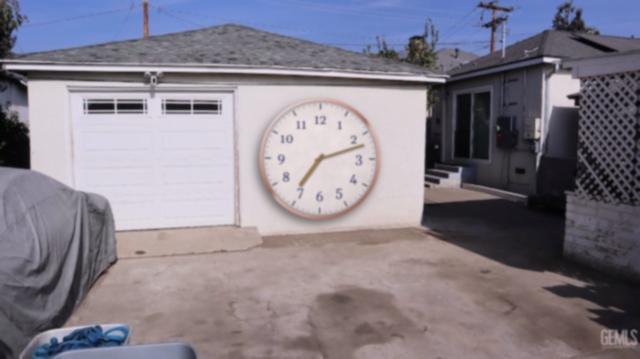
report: 7,12
